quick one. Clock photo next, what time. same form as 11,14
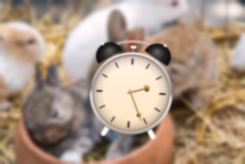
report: 2,26
